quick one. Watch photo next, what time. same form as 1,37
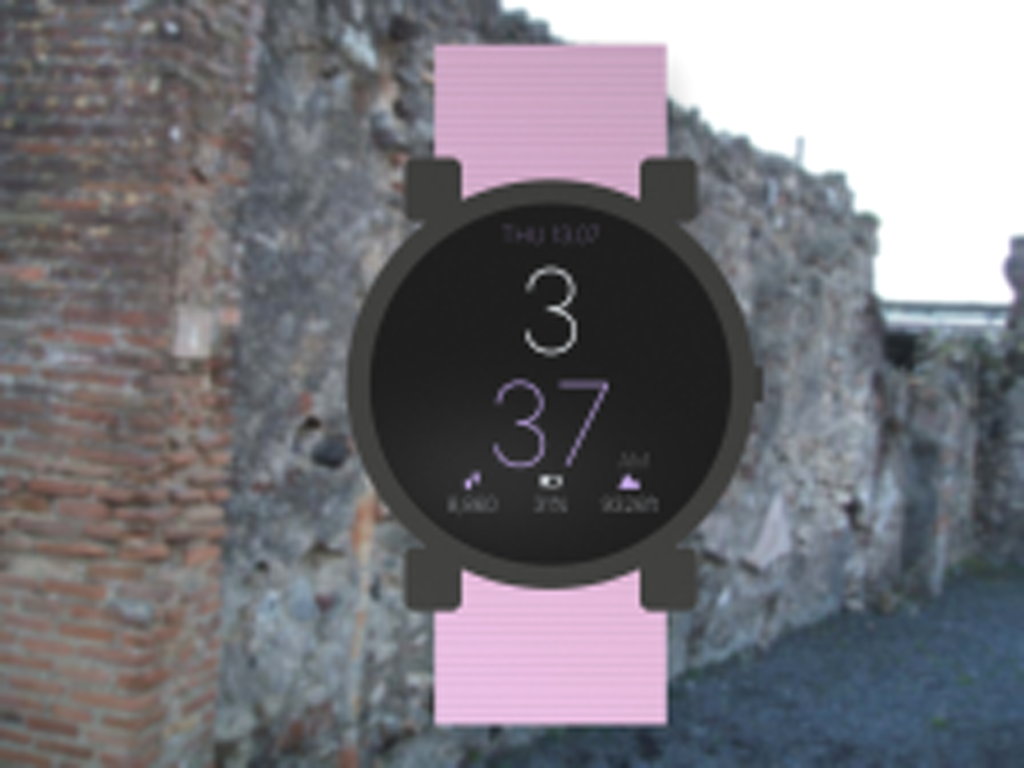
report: 3,37
